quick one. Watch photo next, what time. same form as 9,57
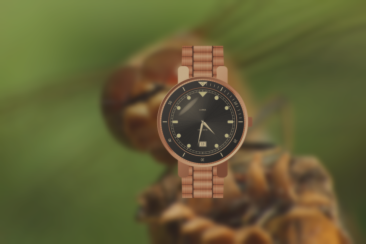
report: 4,32
